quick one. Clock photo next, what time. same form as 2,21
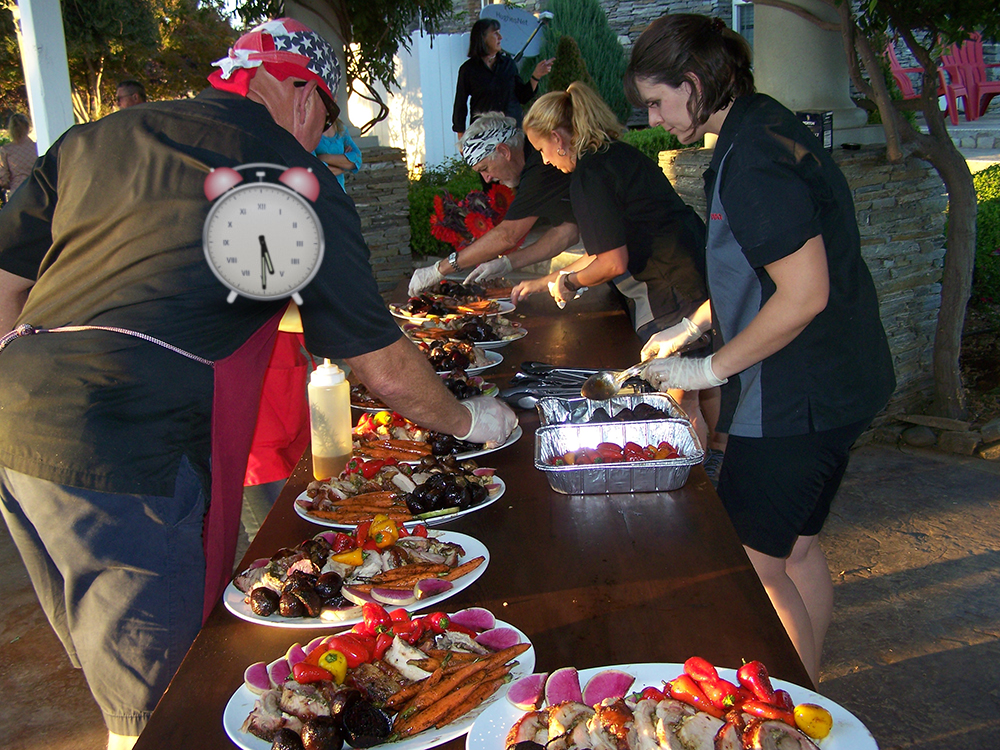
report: 5,30
